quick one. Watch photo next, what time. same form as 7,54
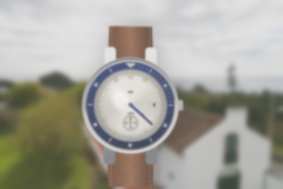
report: 4,22
